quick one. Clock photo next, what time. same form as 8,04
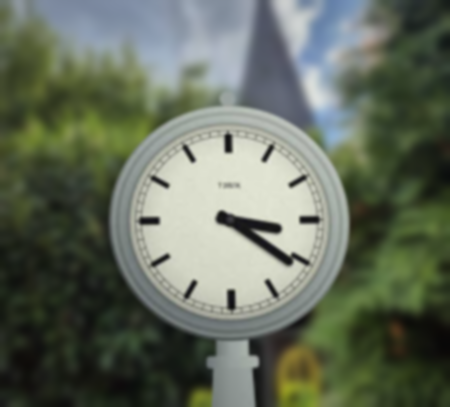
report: 3,21
